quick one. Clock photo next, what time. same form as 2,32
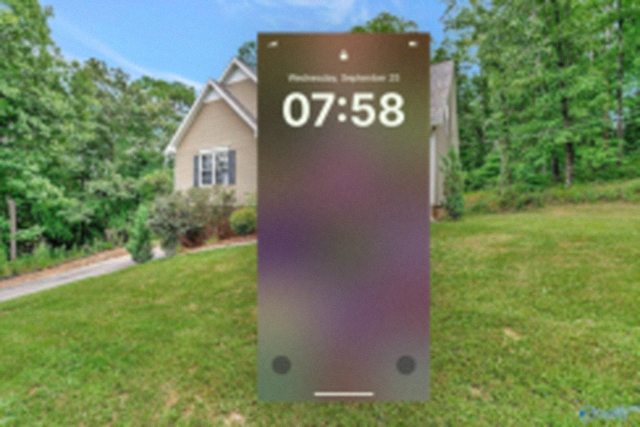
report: 7,58
